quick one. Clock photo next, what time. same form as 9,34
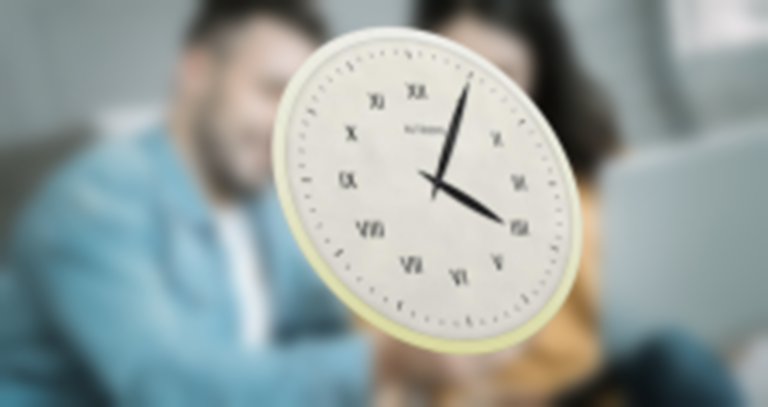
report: 4,05
